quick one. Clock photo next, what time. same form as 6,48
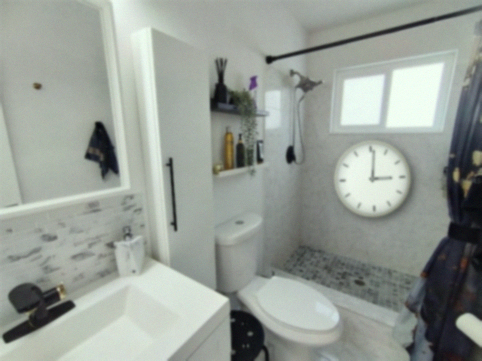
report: 3,01
